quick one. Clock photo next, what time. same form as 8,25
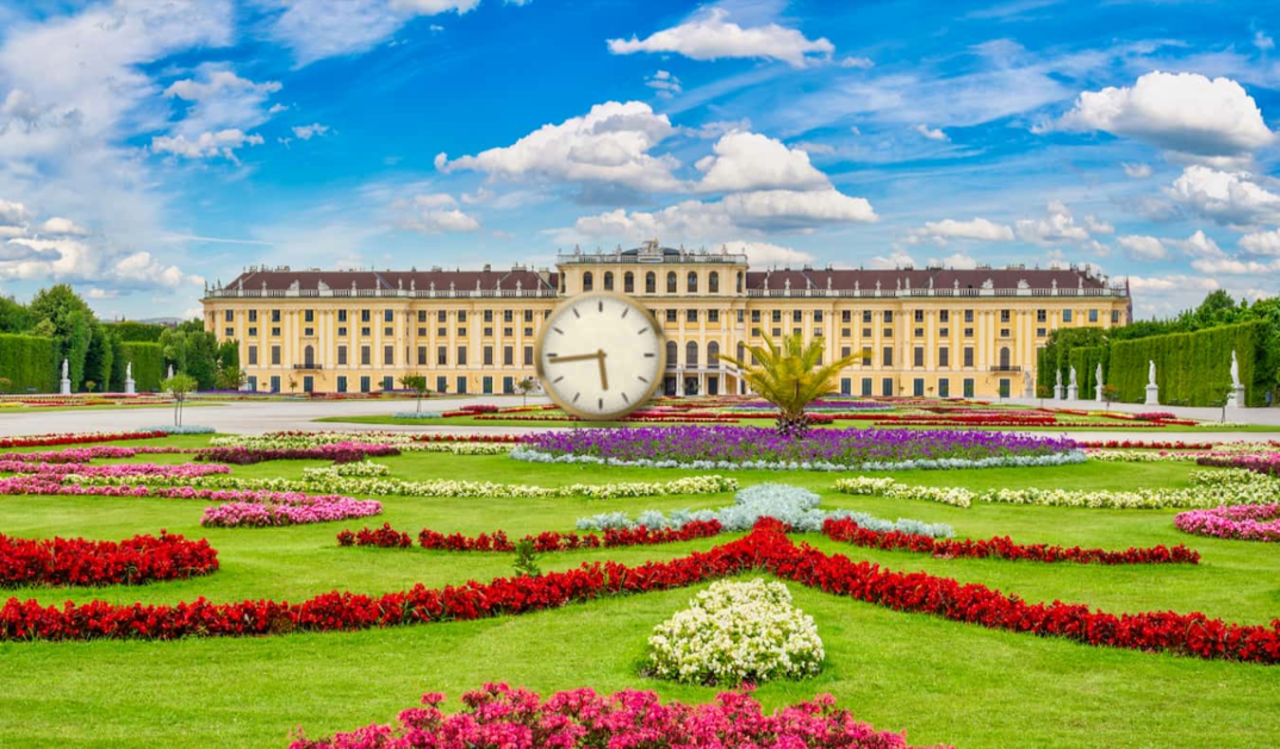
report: 5,44
